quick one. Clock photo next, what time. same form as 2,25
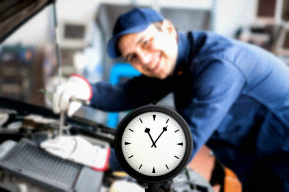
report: 11,06
